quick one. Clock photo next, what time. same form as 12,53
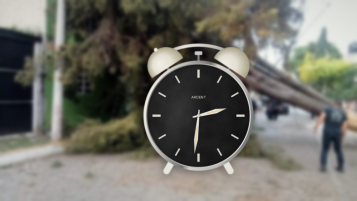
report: 2,31
